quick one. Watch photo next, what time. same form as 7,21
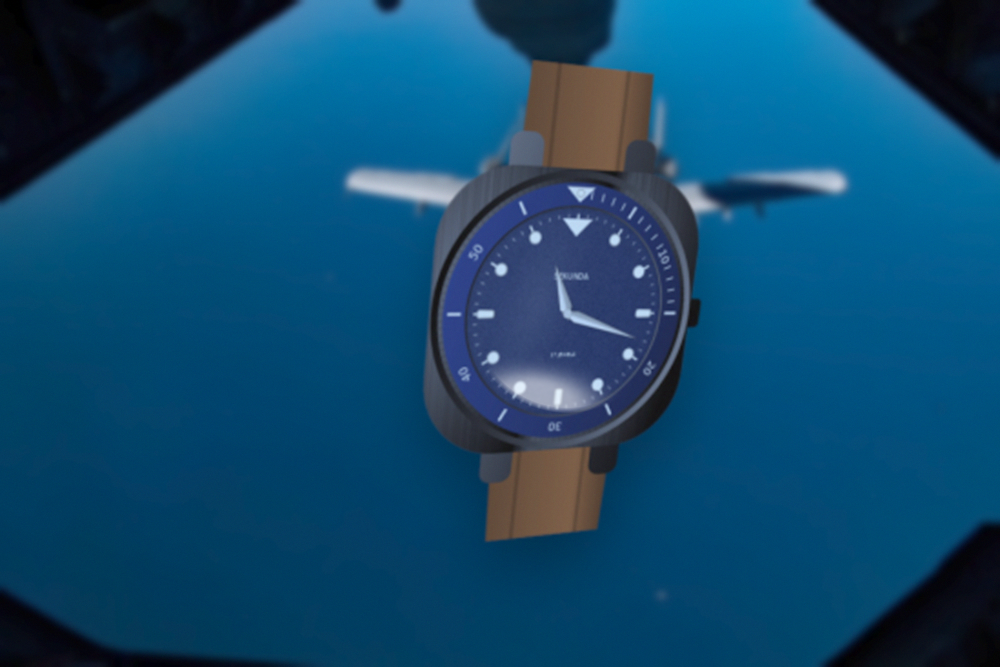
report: 11,18
